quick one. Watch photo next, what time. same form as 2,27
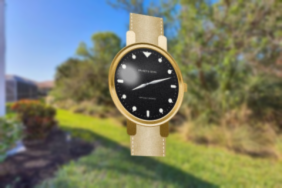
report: 8,12
